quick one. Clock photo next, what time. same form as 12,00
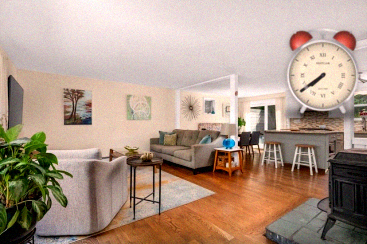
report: 7,39
